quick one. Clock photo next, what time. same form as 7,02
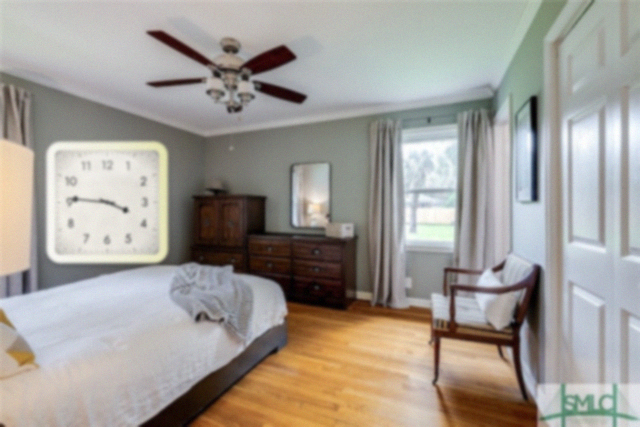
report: 3,46
